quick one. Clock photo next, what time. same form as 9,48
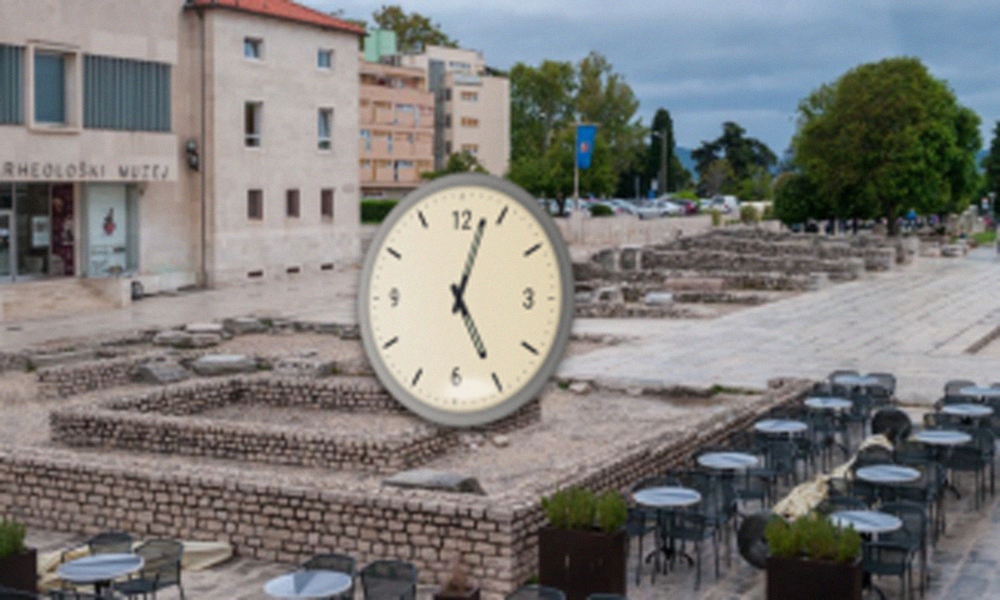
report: 5,03
